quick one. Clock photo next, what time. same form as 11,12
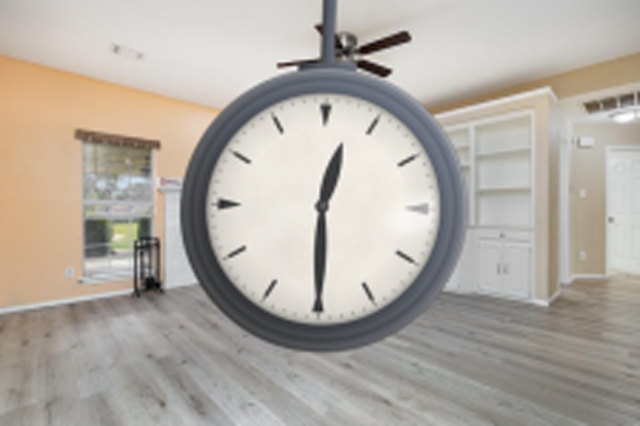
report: 12,30
